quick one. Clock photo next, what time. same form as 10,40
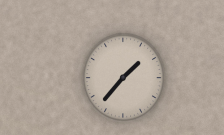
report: 1,37
